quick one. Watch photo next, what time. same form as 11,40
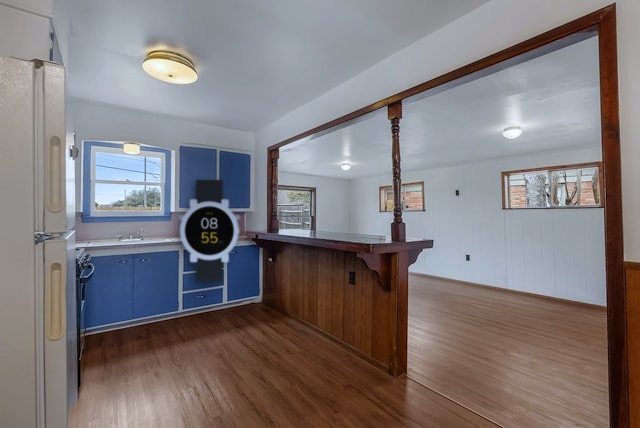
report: 8,55
